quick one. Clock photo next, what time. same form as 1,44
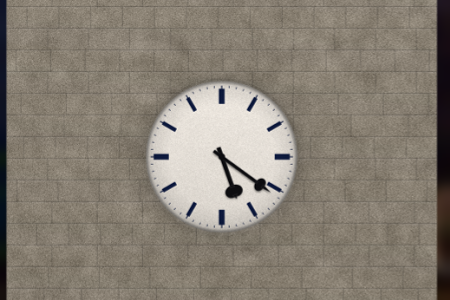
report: 5,21
